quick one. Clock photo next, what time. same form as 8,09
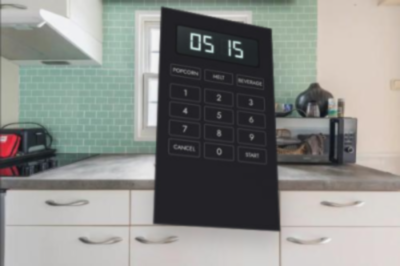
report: 5,15
